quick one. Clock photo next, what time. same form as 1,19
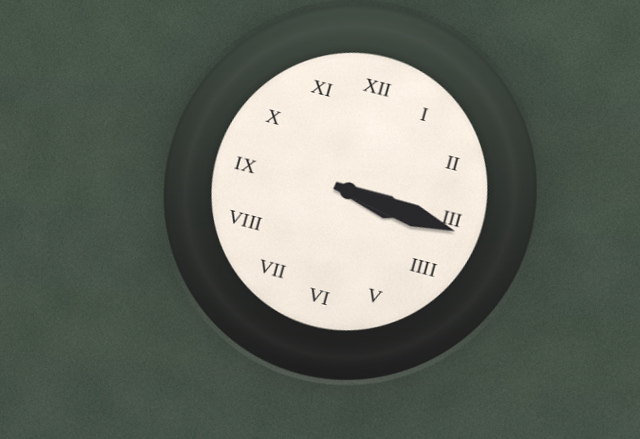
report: 3,16
